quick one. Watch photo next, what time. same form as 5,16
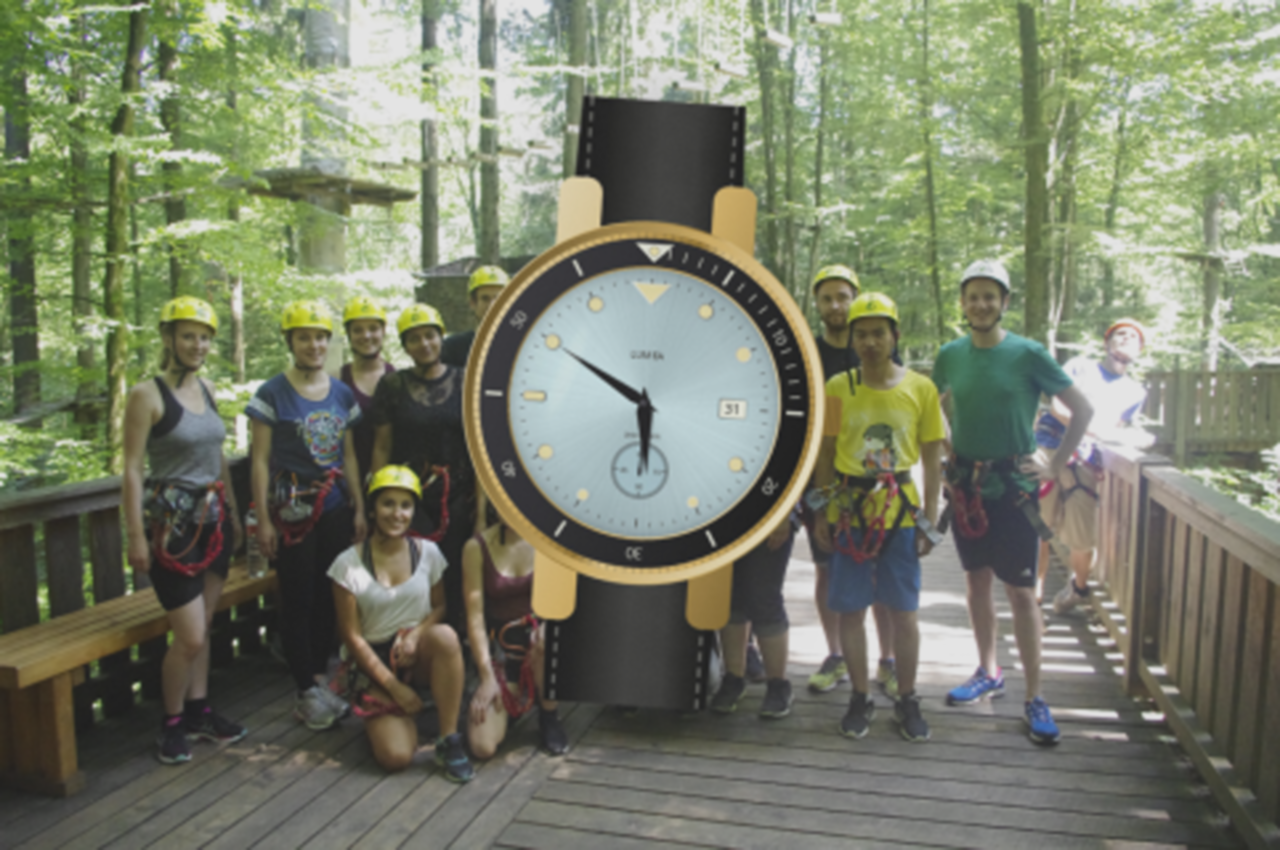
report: 5,50
